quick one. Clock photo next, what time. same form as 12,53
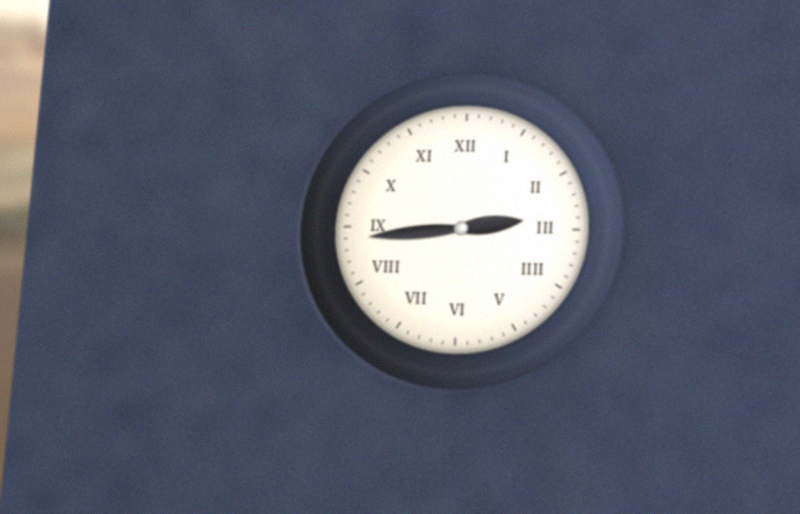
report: 2,44
